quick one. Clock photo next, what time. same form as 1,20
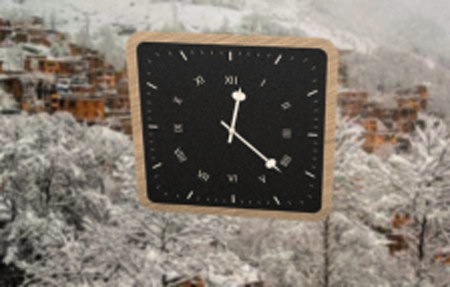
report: 12,22
